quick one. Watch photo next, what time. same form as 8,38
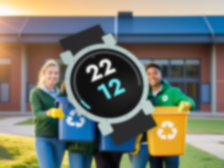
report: 22,12
